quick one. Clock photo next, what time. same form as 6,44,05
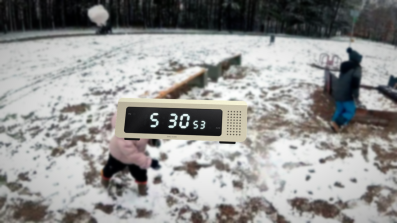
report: 5,30,53
